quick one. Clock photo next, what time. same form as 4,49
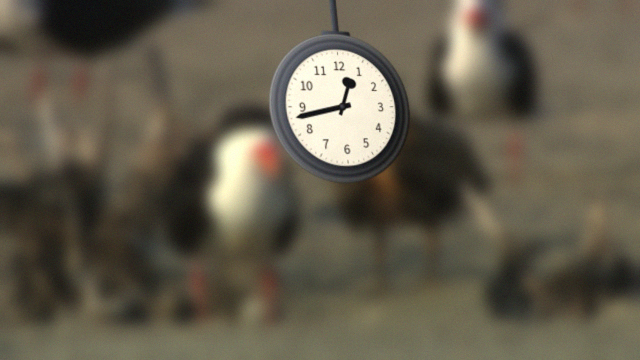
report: 12,43
